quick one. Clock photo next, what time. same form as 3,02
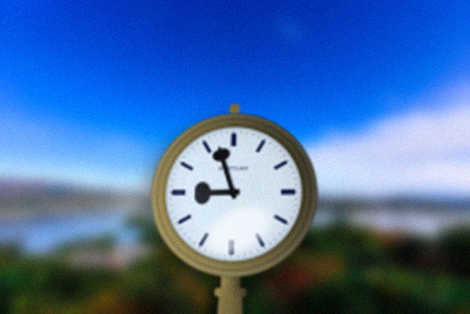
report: 8,57
